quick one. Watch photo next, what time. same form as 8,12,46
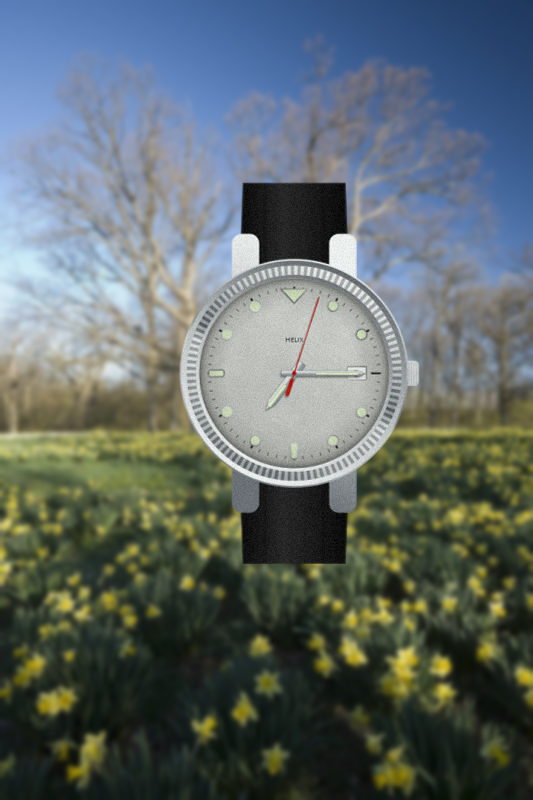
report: 7,15,03
